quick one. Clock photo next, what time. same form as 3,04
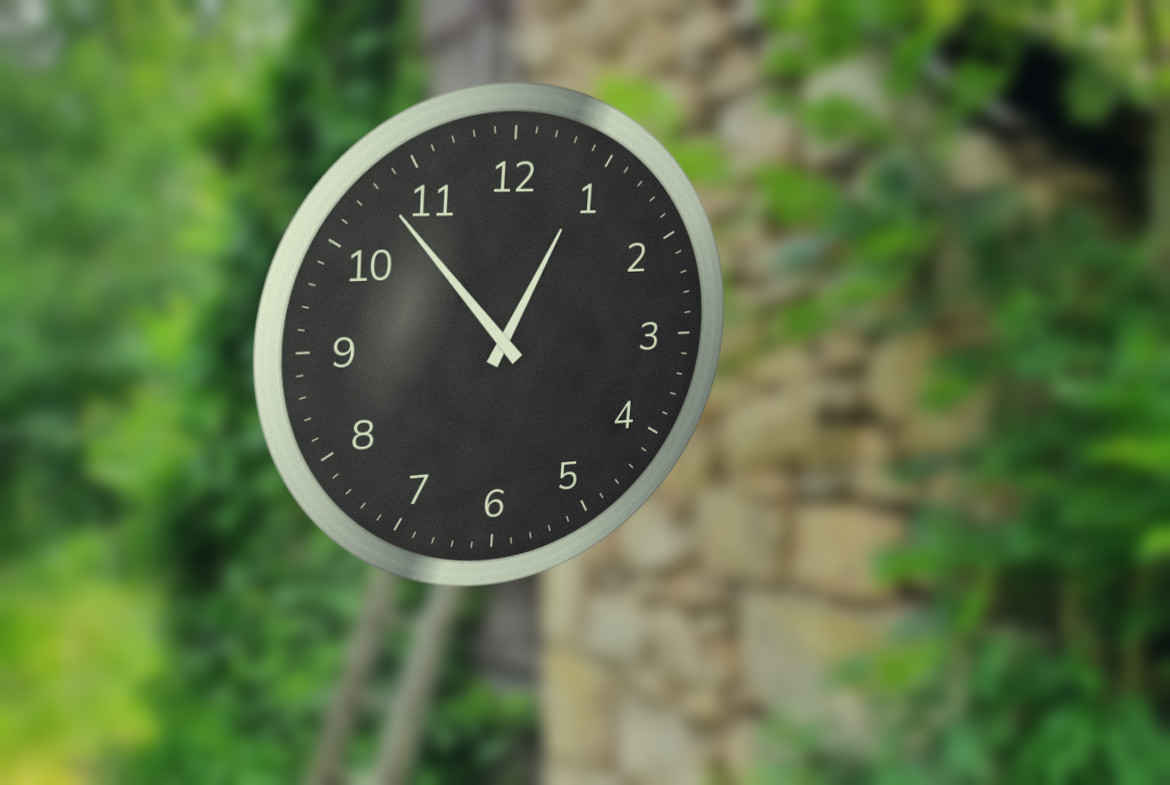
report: 12,53
